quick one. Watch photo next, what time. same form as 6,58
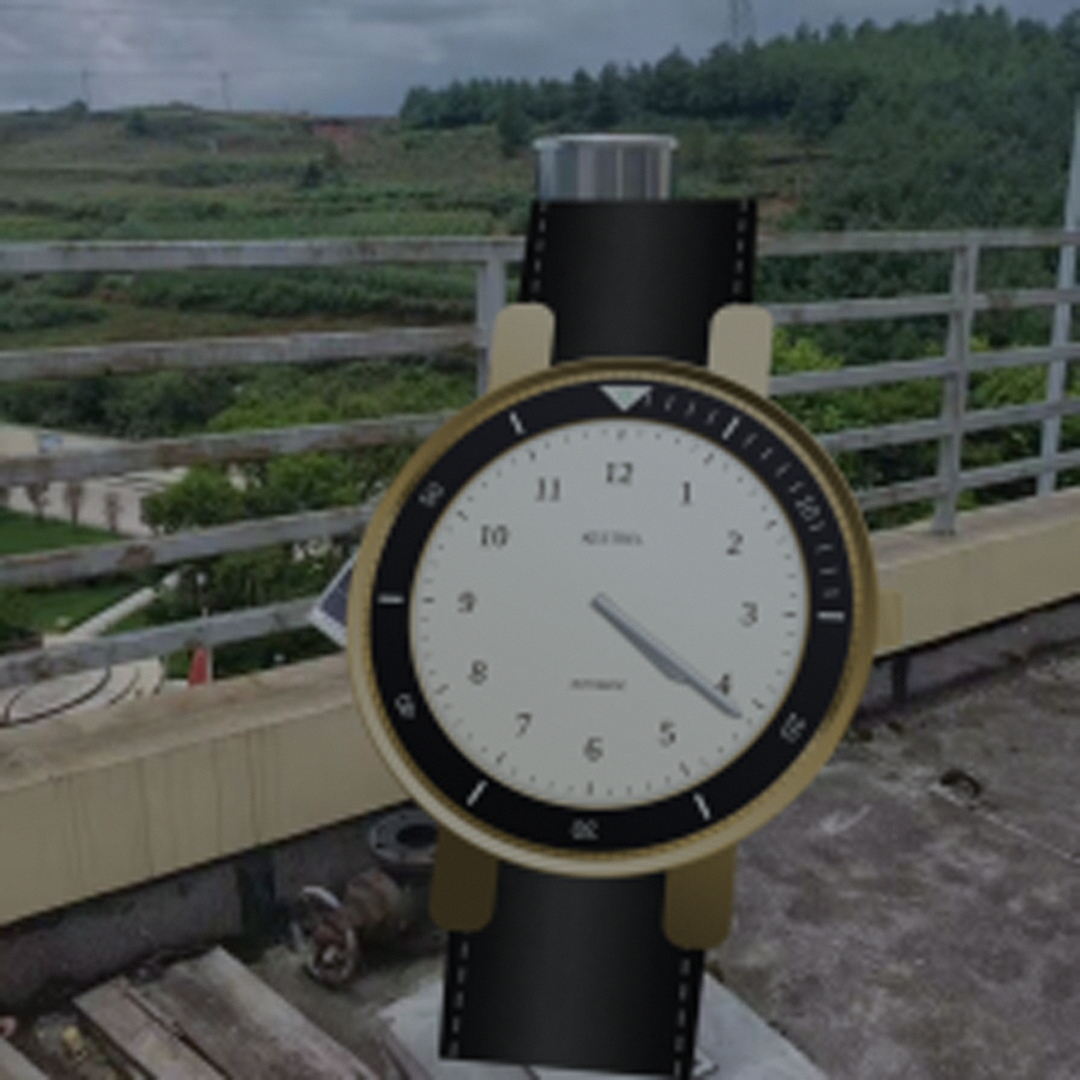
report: 4,21
